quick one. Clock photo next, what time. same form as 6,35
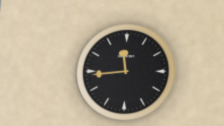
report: 11,44
